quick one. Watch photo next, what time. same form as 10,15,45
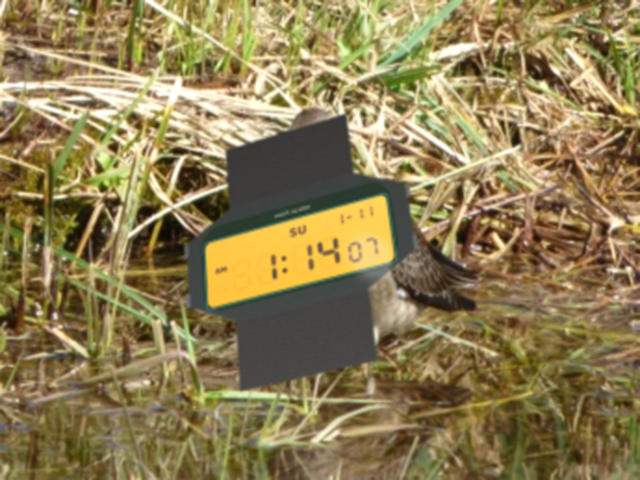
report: 1,14,07
